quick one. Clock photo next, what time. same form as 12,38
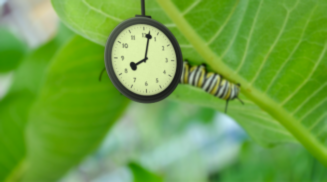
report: 8,02
